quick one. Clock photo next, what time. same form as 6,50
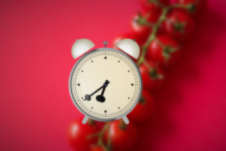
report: 6,39
